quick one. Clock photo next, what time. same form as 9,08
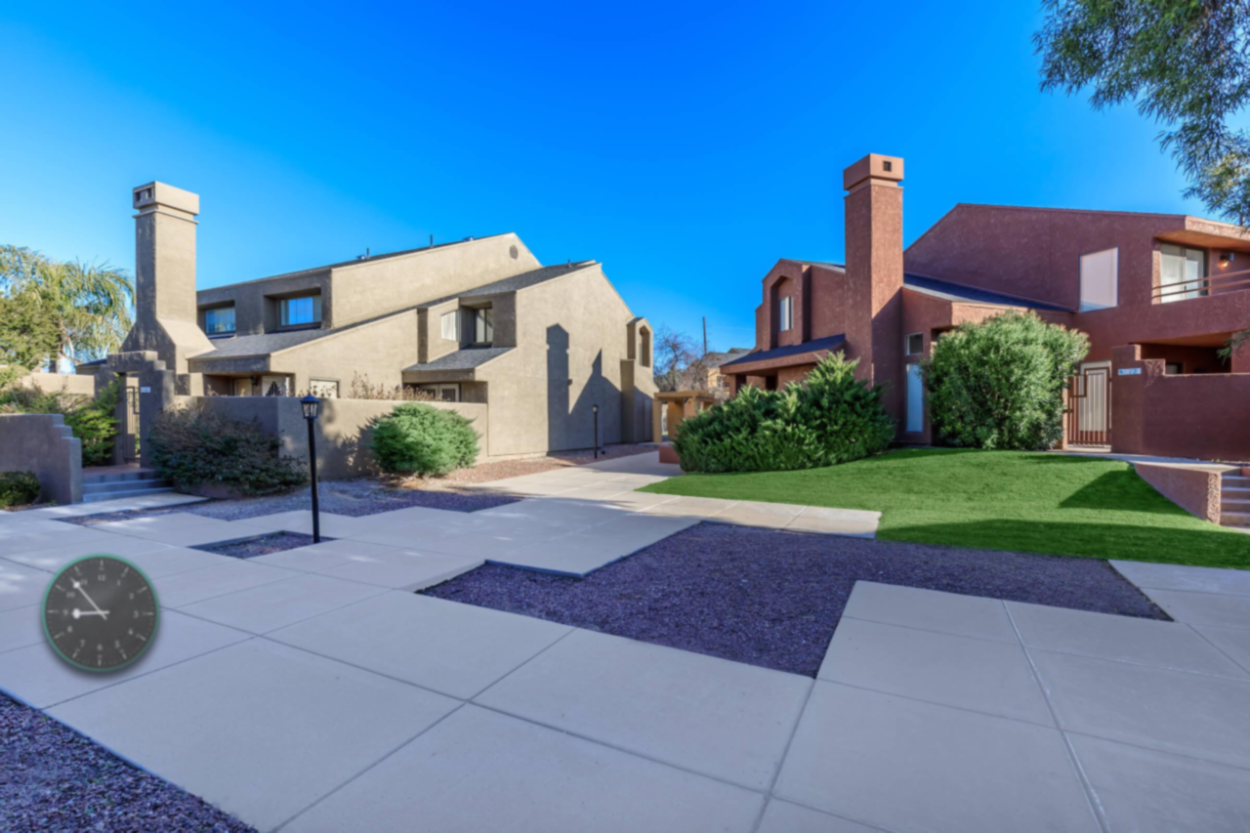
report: 8,53
